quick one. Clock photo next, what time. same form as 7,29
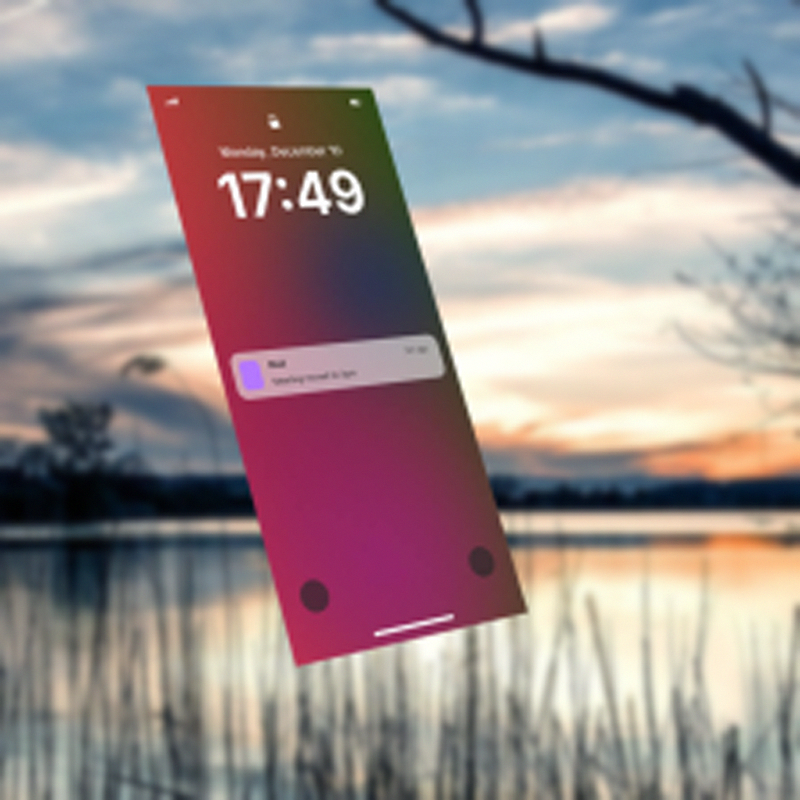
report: 17,49
